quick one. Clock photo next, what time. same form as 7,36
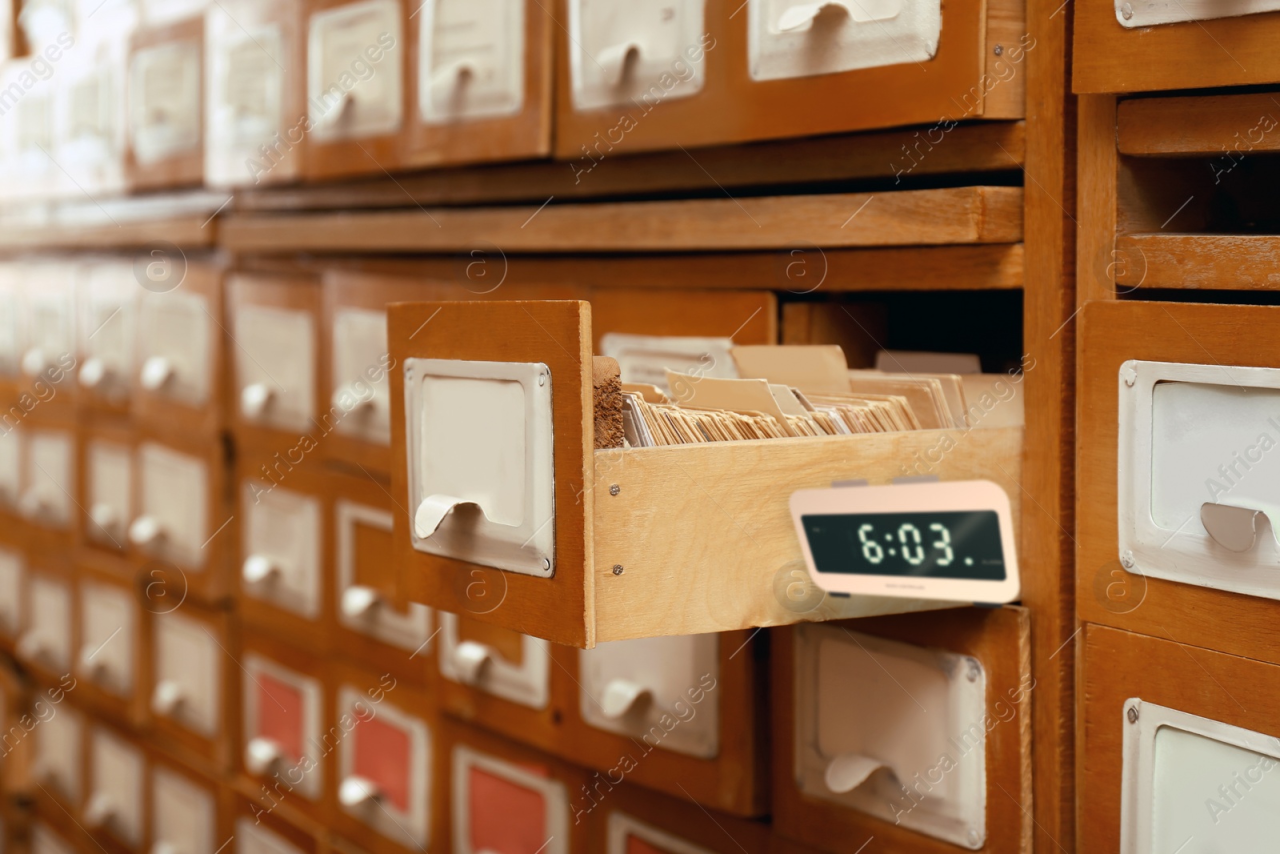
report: 6,03
